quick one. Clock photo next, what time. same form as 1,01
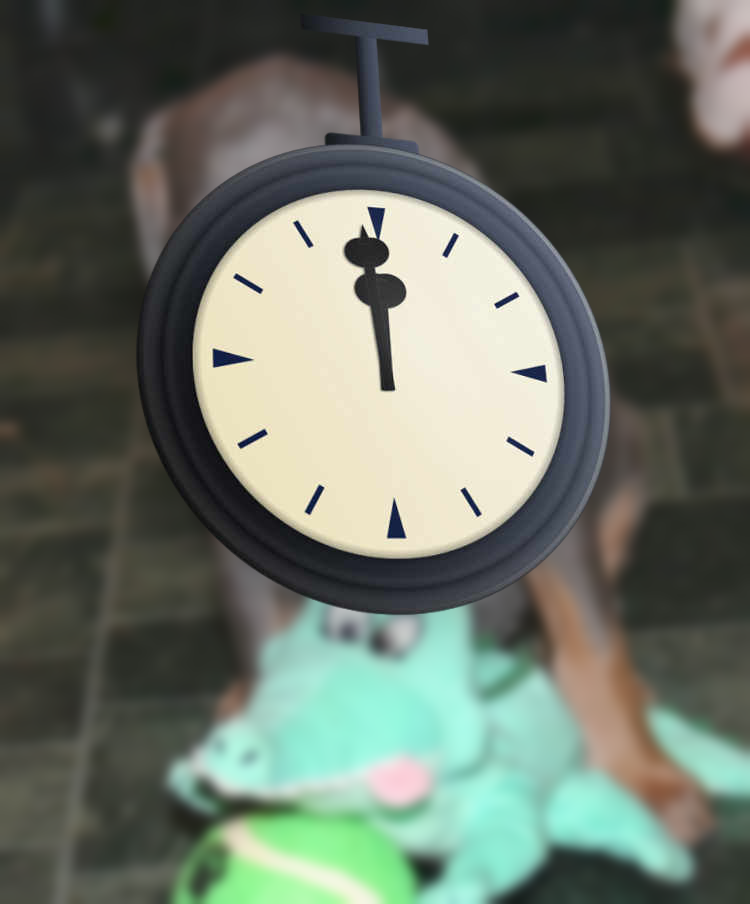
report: 11,59
